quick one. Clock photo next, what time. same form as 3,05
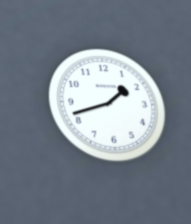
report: 1,42
